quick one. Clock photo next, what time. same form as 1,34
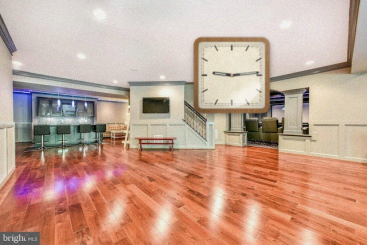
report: 9,14
